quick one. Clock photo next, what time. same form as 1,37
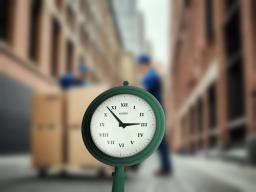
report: 2,53
